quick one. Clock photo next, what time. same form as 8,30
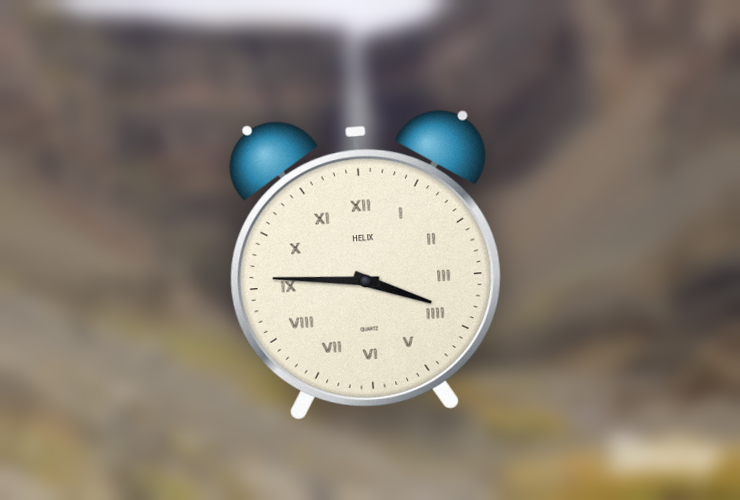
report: 3,46
